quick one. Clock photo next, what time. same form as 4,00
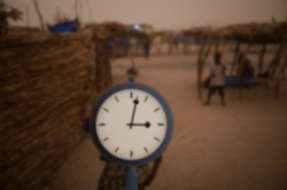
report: 3,02
